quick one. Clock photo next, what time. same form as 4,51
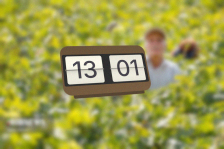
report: 13,01
